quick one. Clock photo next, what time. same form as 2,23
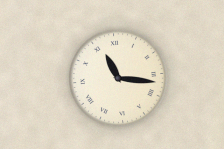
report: 11,17
